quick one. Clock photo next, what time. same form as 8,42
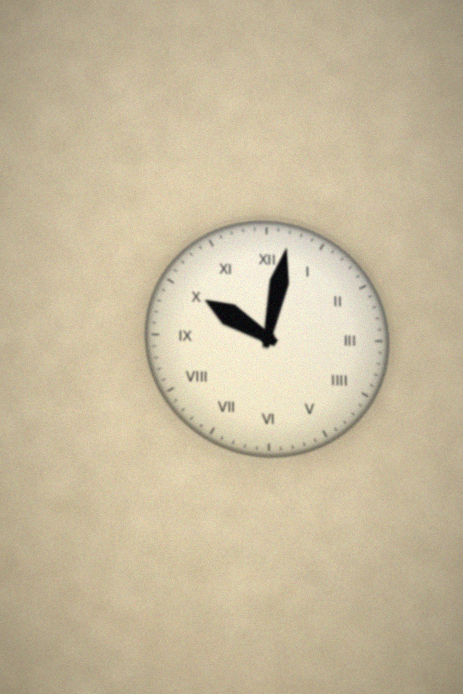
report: 10,02
